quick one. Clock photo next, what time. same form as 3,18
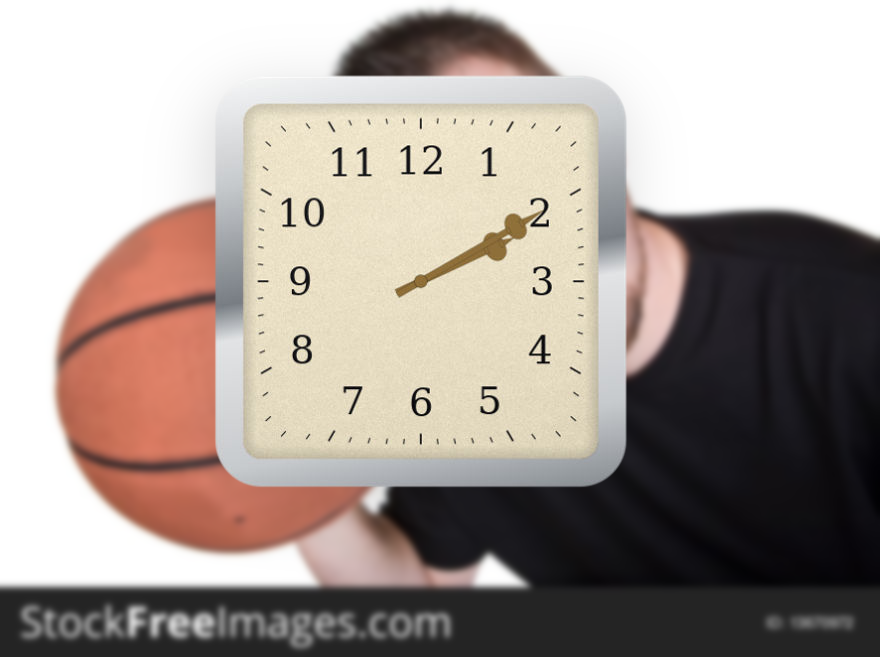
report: 2,10
